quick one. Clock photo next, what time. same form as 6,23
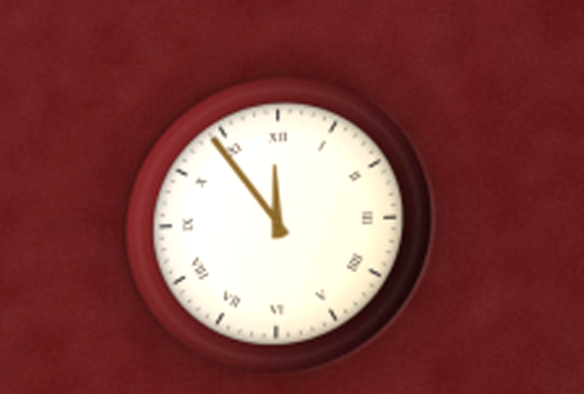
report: 11,54
